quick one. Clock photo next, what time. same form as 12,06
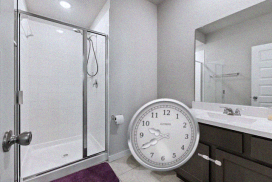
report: 9,40
